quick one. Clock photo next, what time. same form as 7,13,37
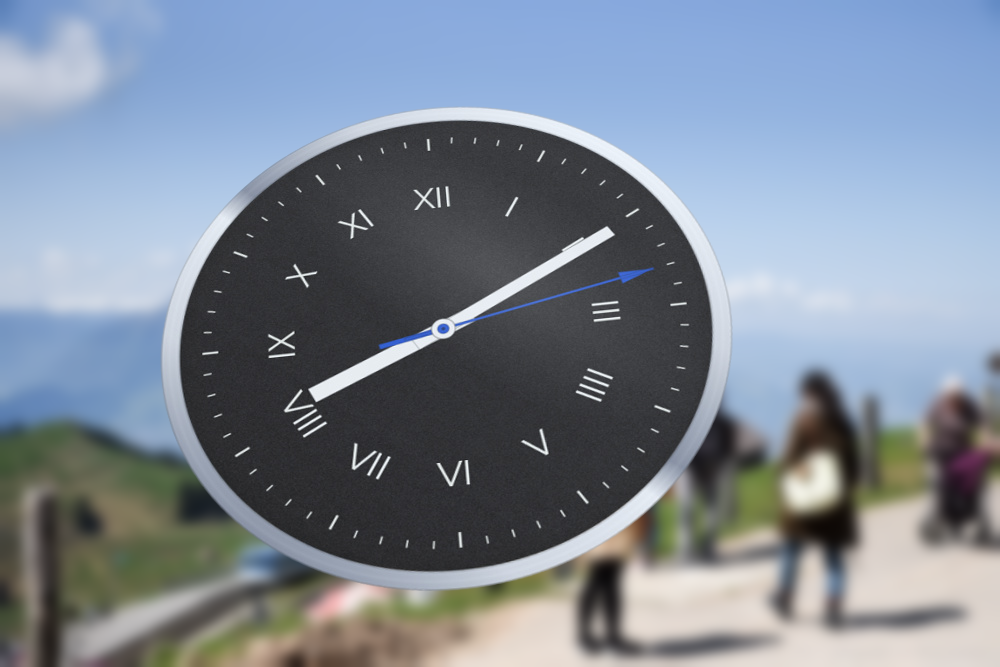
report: 8,10,13
